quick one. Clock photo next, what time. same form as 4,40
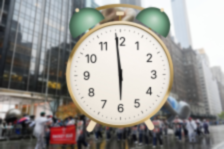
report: 5,59
